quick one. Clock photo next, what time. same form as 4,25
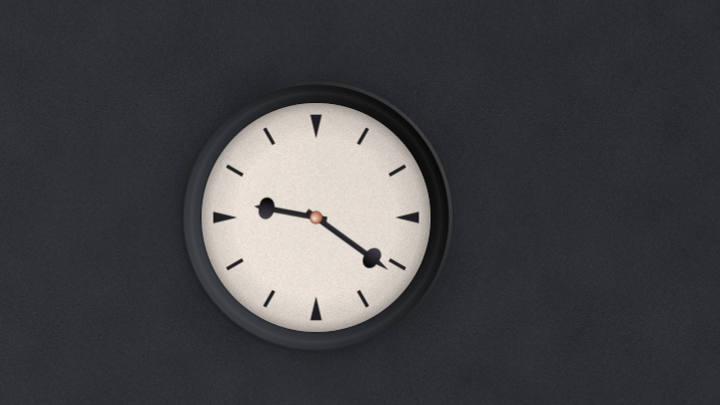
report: 9,21
